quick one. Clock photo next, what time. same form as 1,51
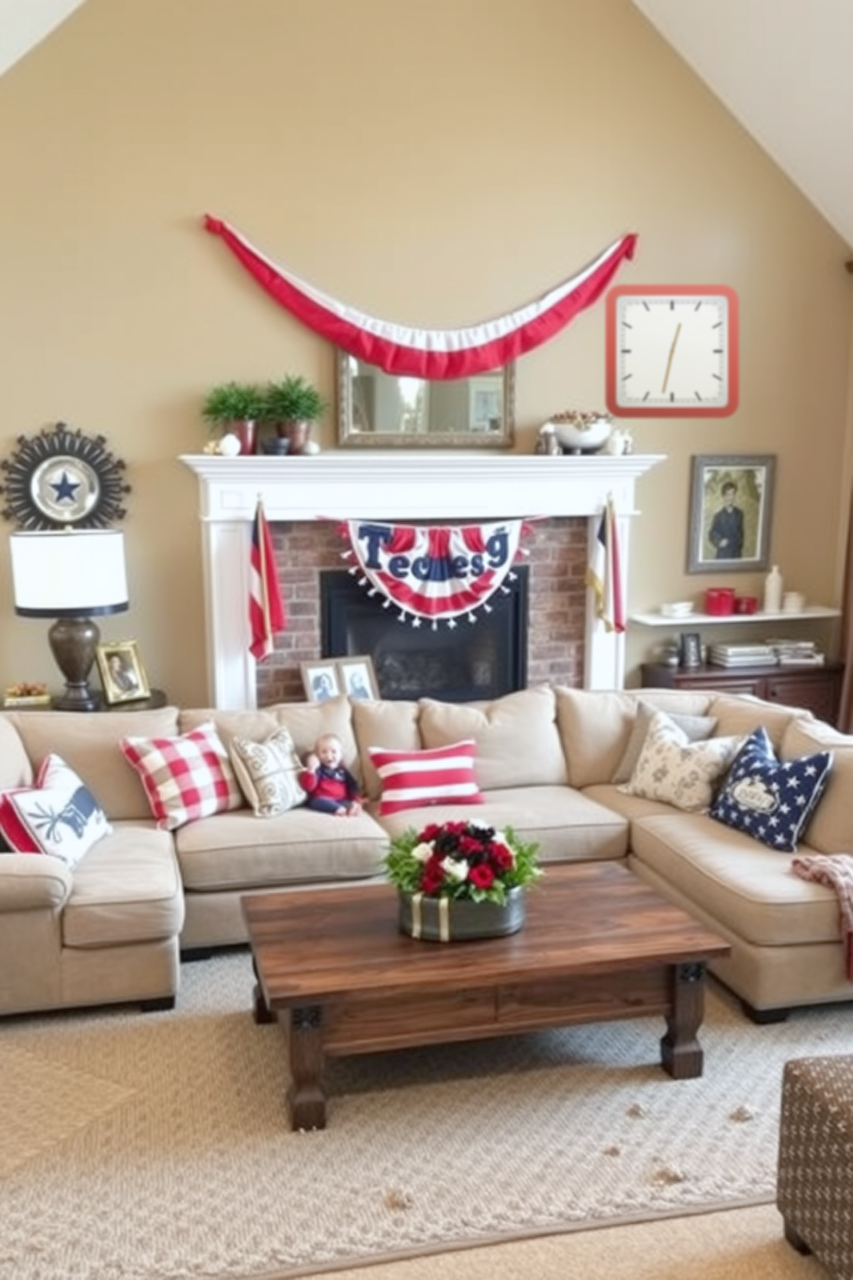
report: 12,32
